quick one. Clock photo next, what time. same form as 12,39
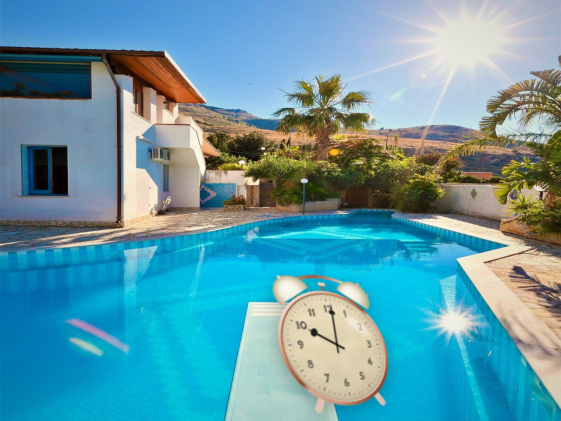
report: 10,01
